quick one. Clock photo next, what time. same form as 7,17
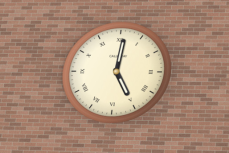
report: 5,01
